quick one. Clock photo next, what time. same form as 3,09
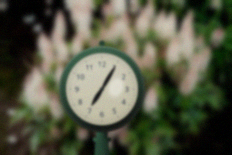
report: 7,05
